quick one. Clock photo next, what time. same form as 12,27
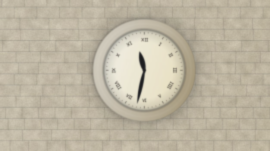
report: 11,32
